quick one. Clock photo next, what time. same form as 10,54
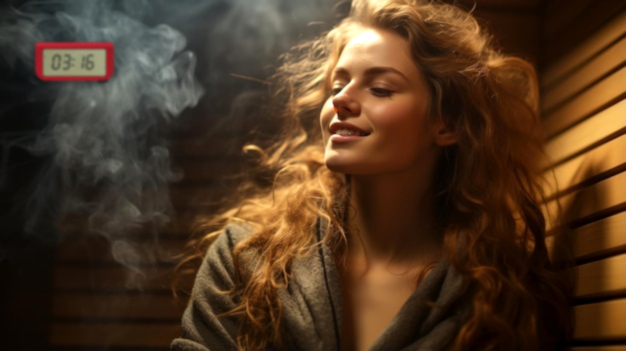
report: 3,16
